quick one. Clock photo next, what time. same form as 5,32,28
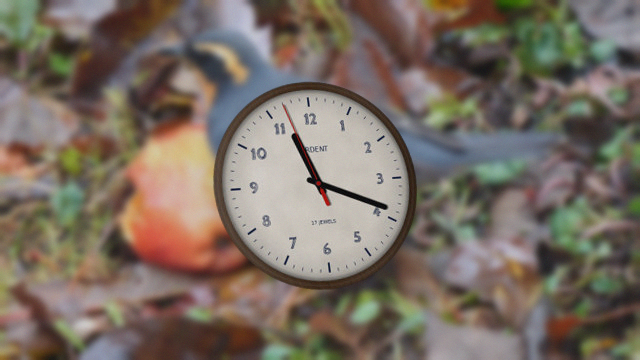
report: 11,18,57
